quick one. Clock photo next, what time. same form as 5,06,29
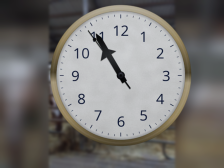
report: 10,54,54
